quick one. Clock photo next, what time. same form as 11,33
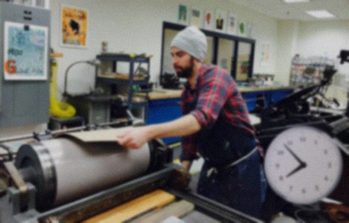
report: 7,53
